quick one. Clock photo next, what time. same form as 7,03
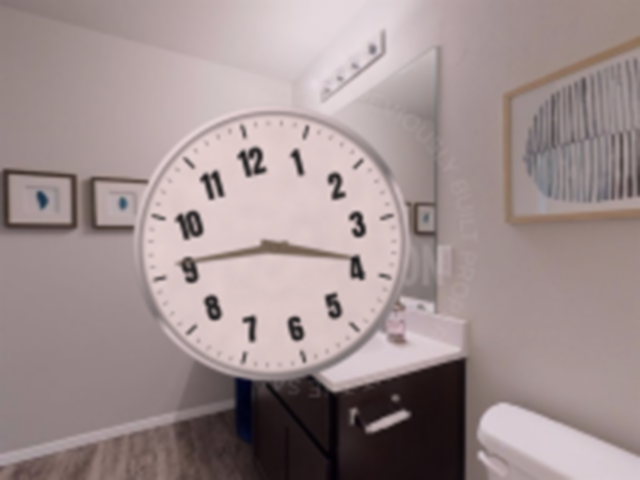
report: 3,46
